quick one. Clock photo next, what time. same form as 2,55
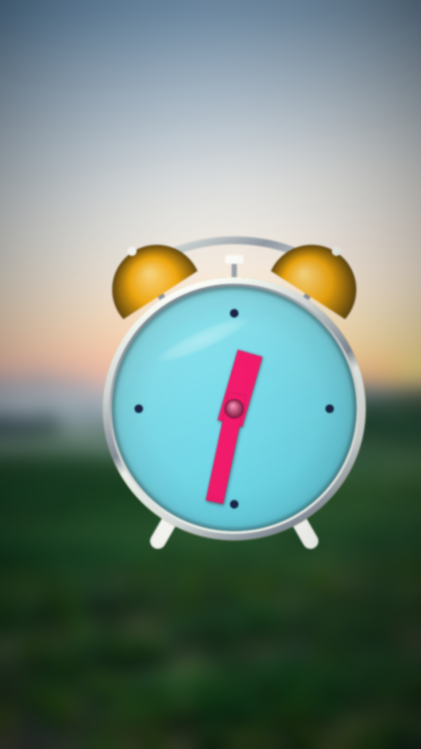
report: 12,32
